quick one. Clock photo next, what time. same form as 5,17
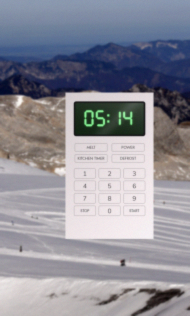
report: 5,14
